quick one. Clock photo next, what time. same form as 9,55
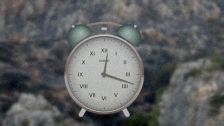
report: 12,18
